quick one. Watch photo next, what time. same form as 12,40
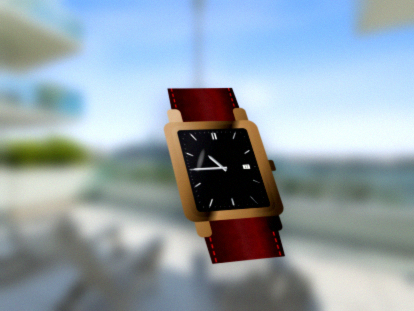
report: 10,45
